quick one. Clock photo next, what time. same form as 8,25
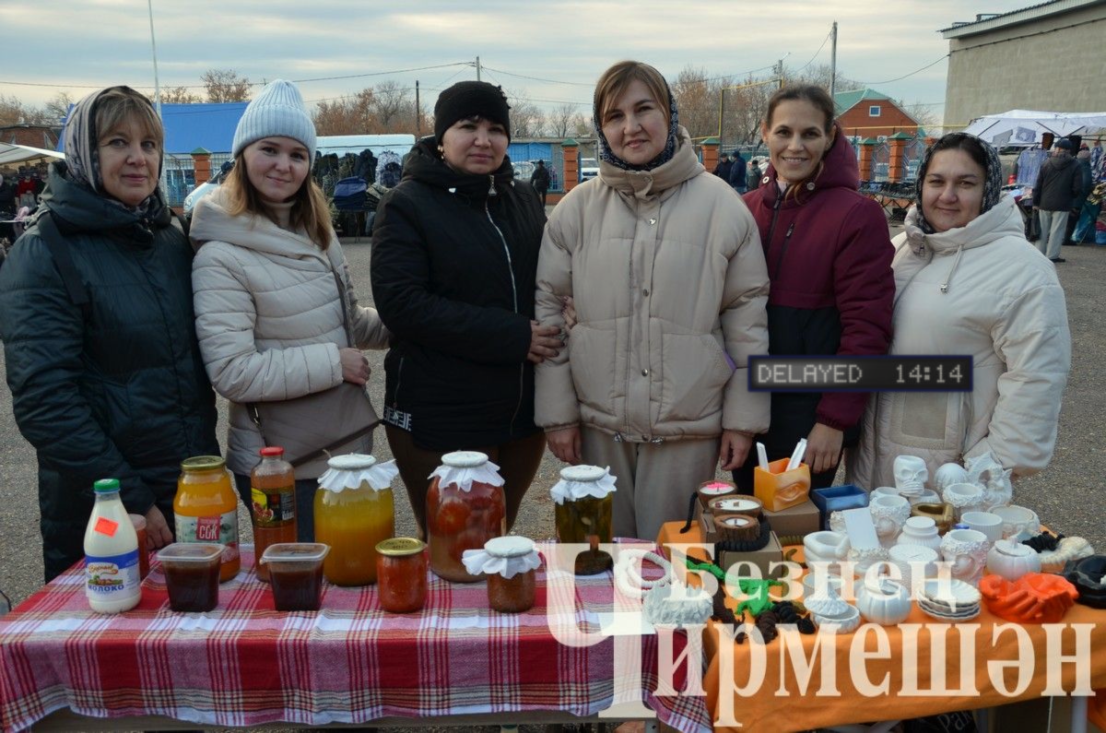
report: 14,14
